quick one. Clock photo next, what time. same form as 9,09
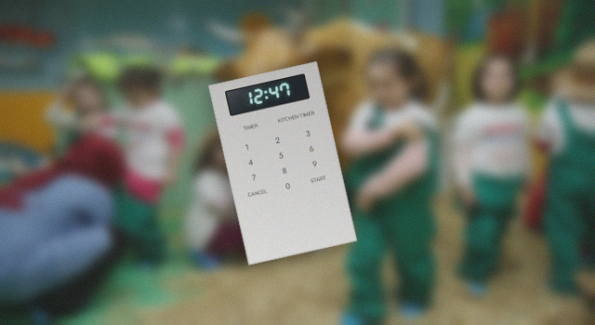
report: 12,47
